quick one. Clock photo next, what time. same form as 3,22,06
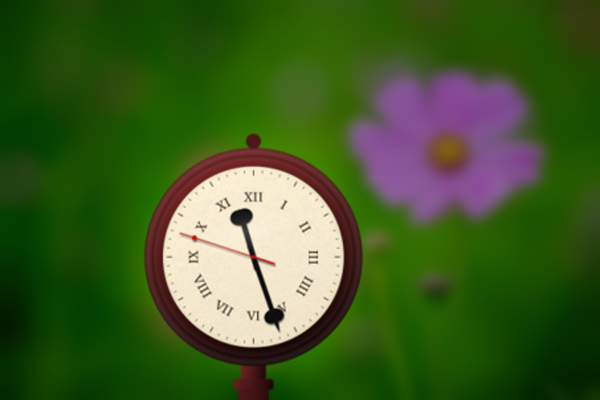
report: 11,26,48
